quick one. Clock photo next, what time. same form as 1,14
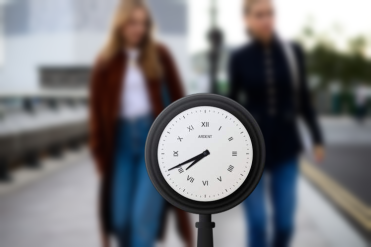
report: 7,41
